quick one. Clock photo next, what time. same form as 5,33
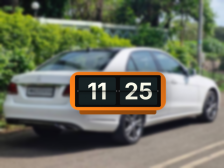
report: 11,25
